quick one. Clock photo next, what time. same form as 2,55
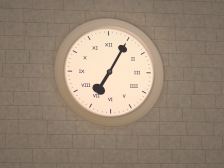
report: 7,05
